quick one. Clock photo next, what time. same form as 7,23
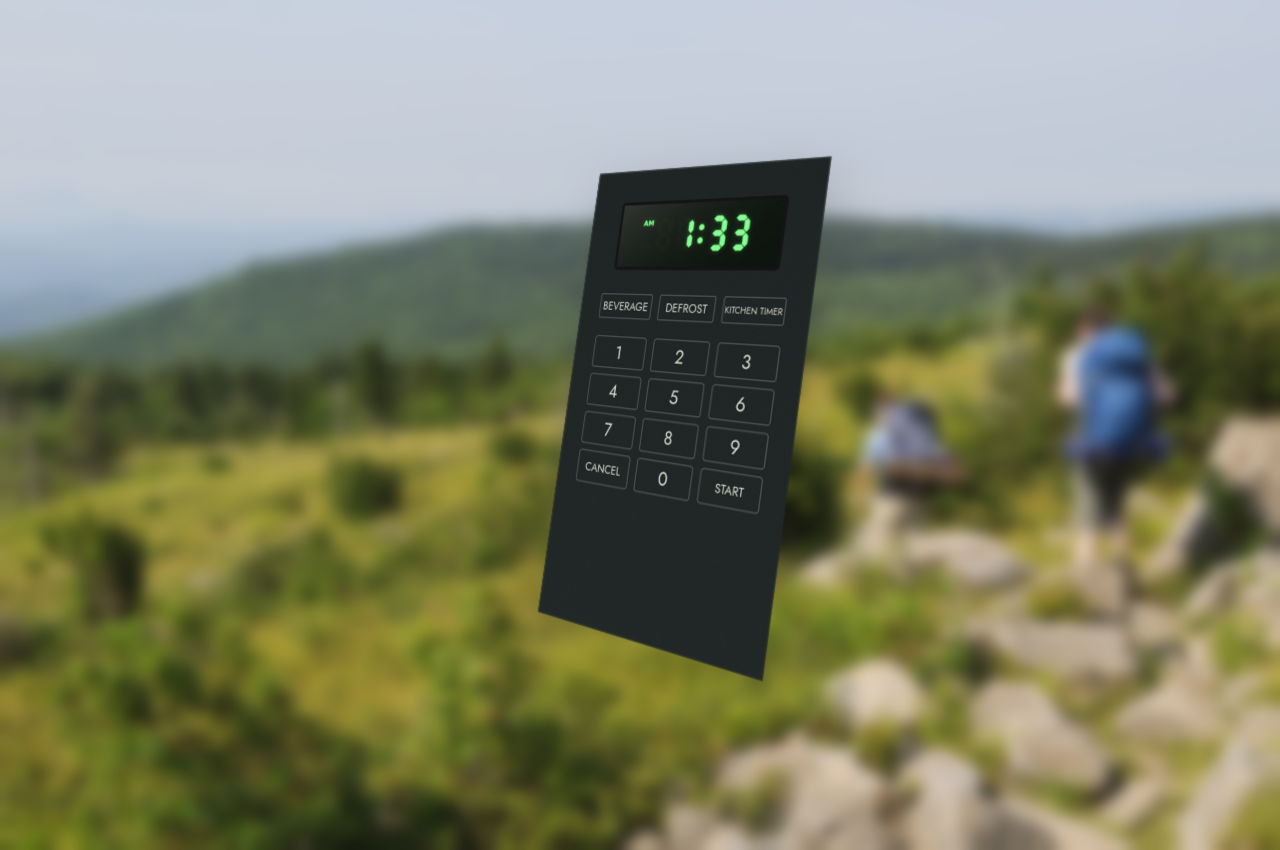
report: 1,33
